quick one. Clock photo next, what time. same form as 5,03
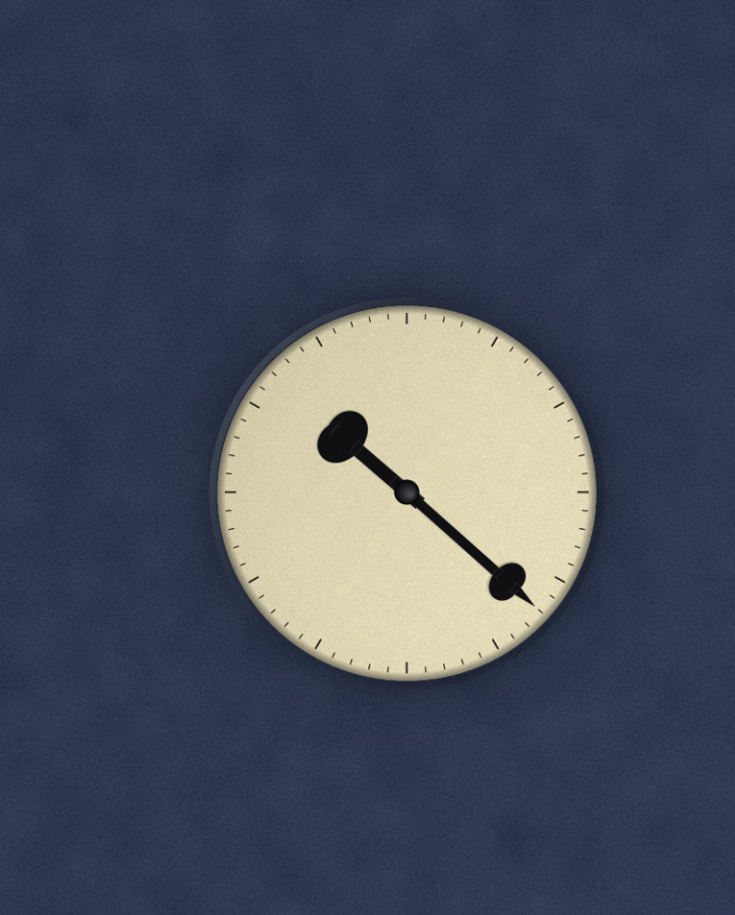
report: 10,22
